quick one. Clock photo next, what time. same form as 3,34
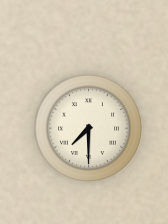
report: 7,30
